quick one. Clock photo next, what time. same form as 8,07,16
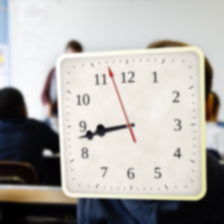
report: 8,42,57
